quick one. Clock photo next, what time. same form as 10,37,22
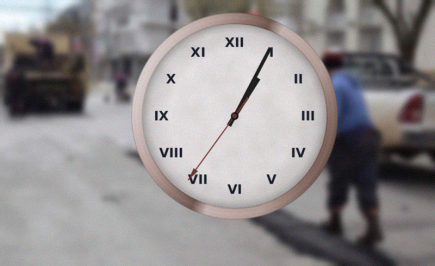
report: 1,04,36
